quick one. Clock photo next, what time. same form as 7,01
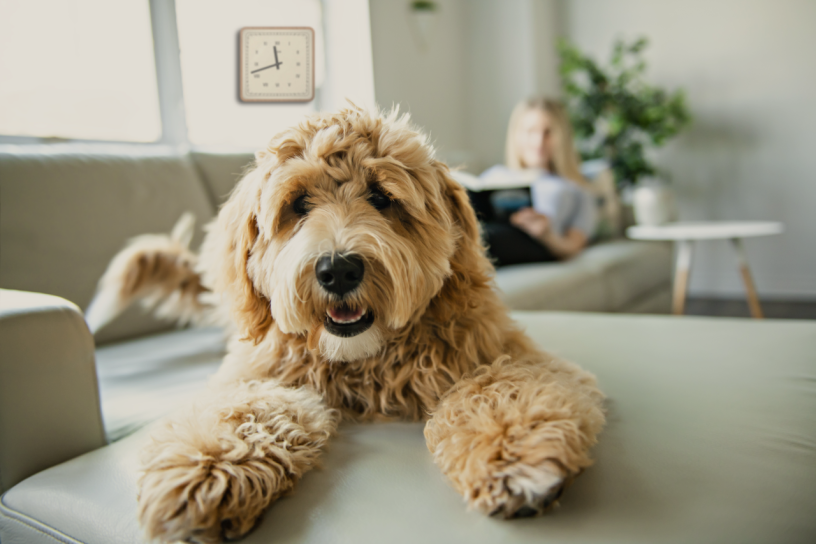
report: 11,42
